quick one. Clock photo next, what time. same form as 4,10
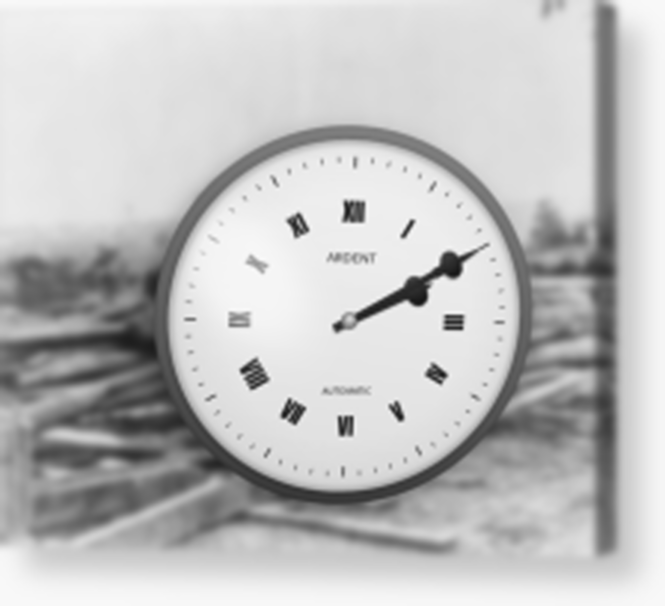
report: 2,10
